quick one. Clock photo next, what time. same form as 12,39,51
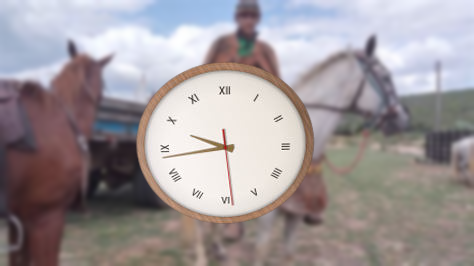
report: 9,43,29
